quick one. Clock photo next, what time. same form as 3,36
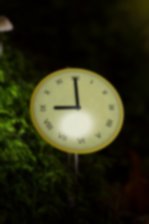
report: 9,00
